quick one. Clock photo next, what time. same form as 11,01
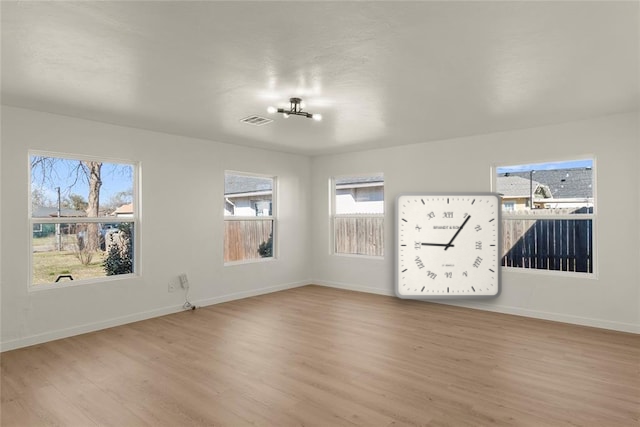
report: 9,06
